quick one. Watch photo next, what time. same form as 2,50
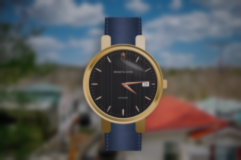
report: 4,14
